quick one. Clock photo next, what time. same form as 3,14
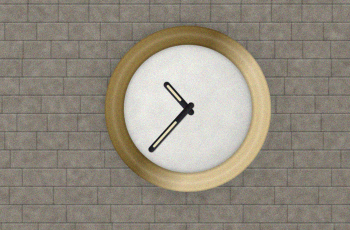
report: 10,37
